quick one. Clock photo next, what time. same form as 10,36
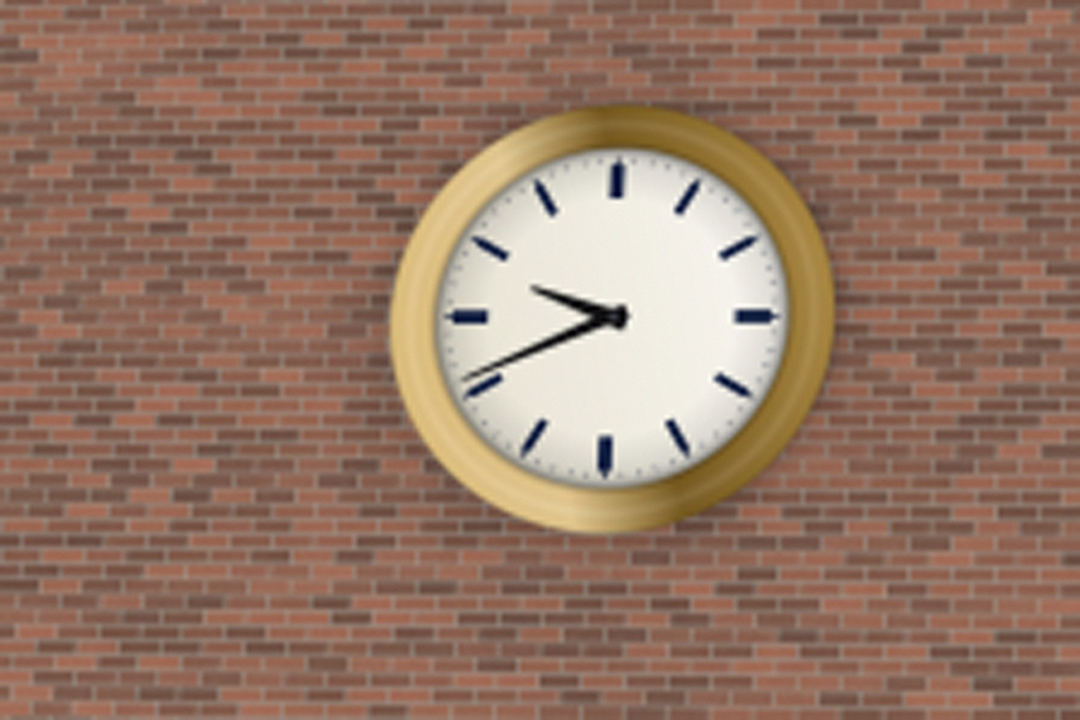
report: 9,41
